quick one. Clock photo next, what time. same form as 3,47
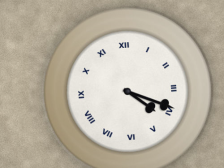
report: 4,19
